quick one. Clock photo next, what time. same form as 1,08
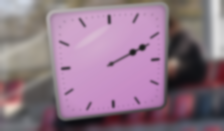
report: 2,11
